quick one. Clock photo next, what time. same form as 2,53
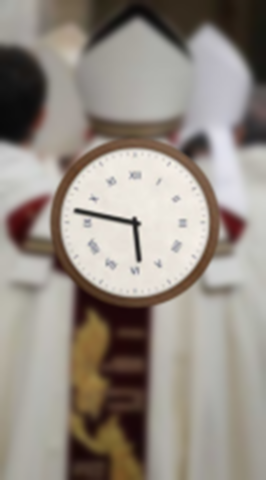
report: 5,47
